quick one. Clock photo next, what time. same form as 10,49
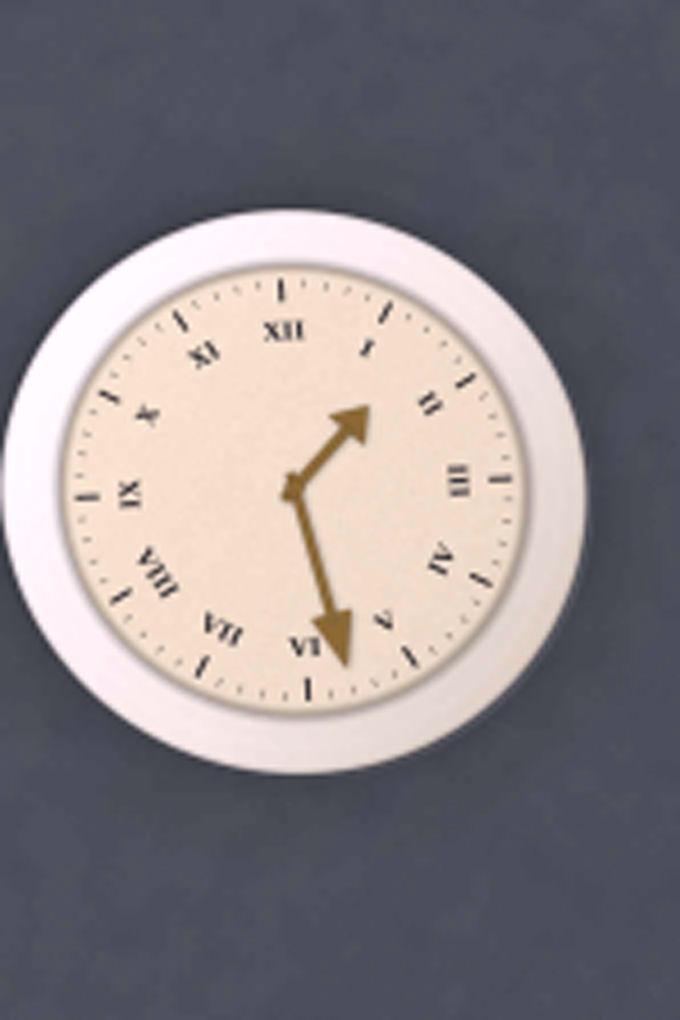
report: 1,28
